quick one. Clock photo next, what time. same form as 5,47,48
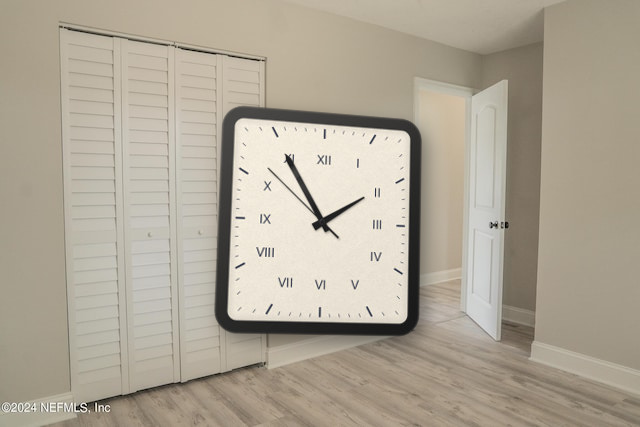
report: 1,54,52
